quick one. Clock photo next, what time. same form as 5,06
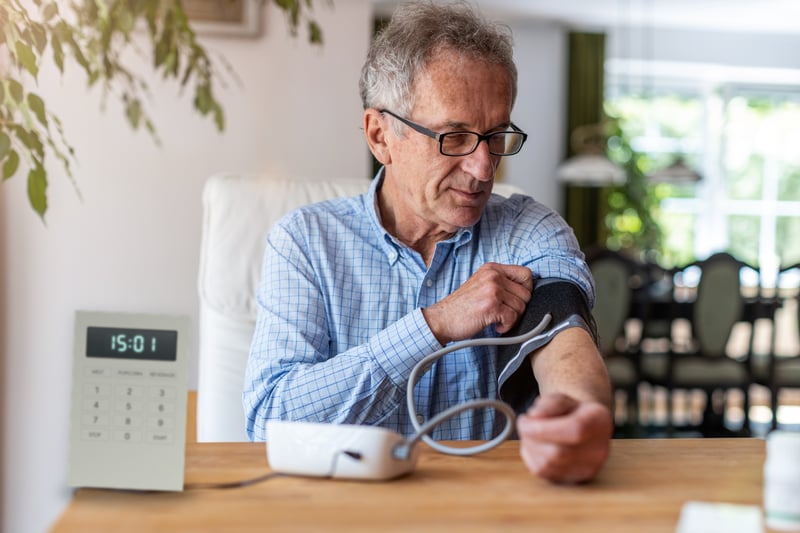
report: 15,01
